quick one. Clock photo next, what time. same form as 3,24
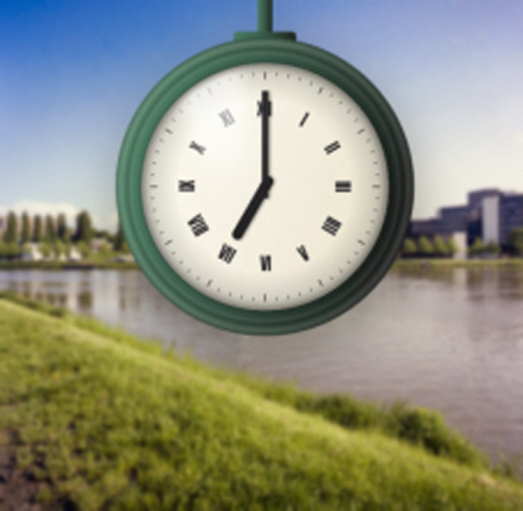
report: 7,00
